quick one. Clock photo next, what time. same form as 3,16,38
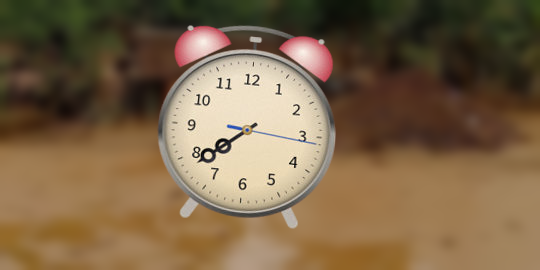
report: 7,38,16
